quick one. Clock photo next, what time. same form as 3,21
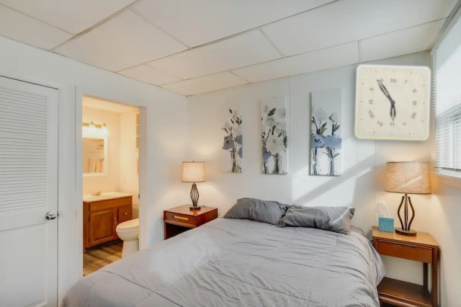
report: 5,54
